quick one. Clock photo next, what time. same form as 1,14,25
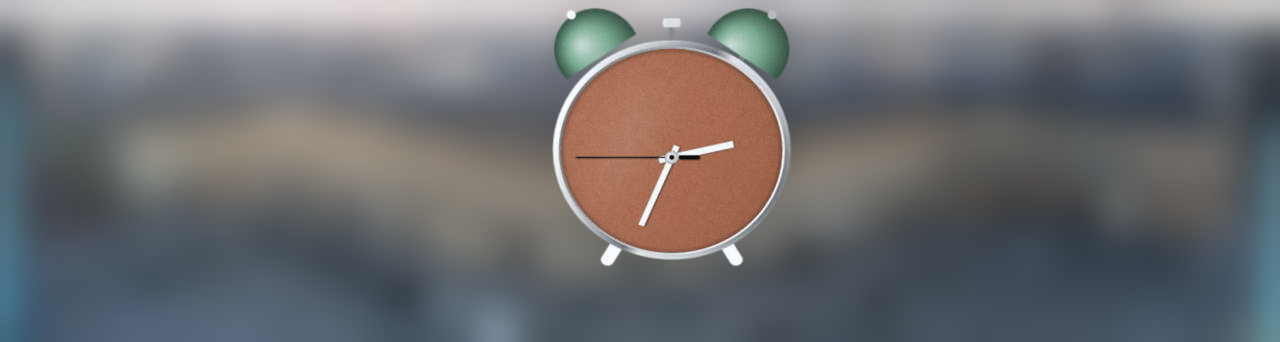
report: 2,33,45
